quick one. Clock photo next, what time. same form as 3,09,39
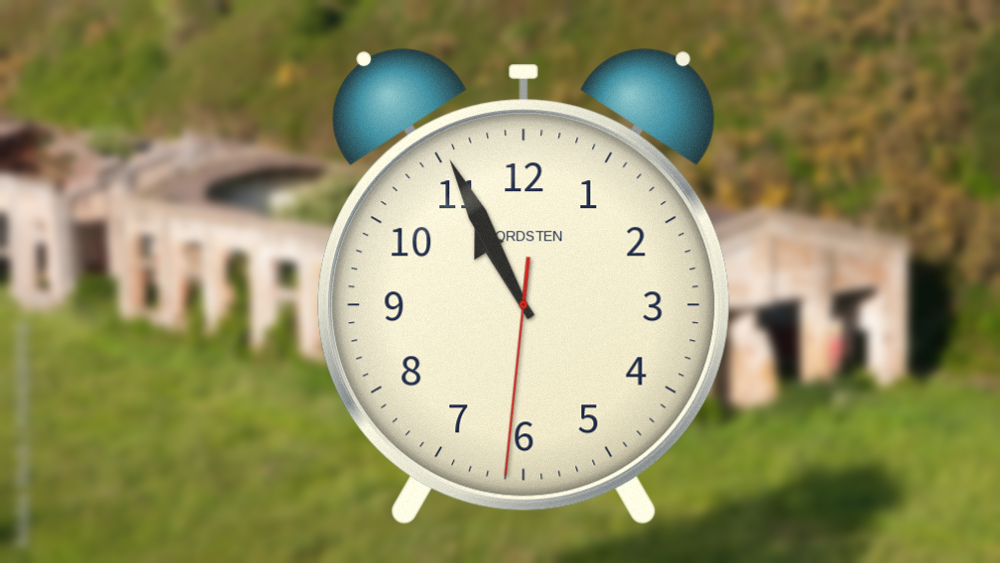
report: 10,55,31
